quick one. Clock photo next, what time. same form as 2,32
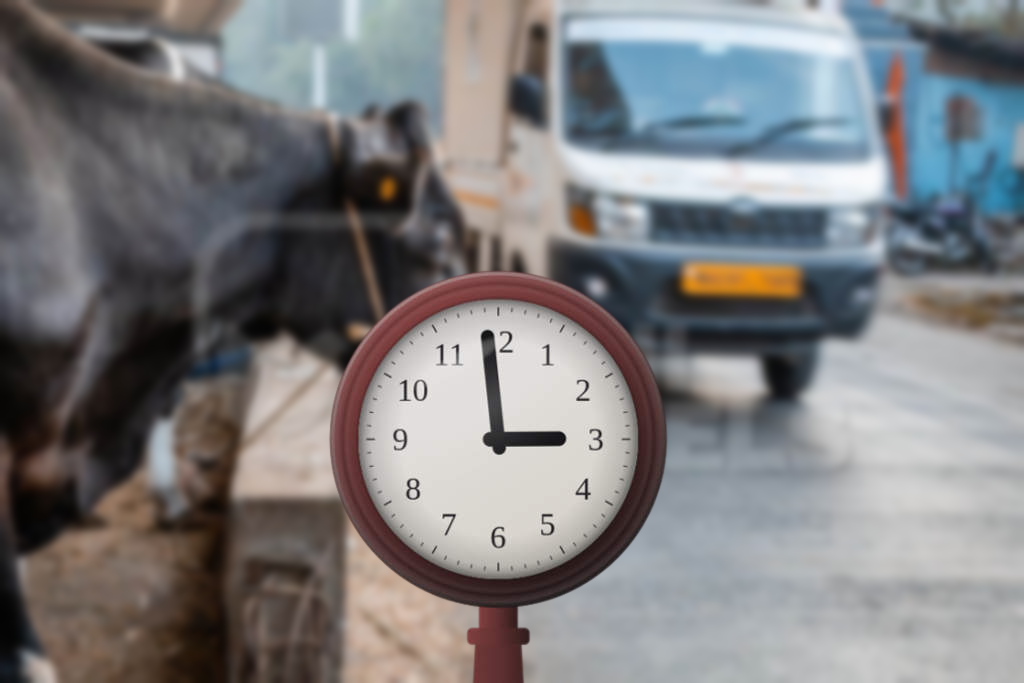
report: 2,59
